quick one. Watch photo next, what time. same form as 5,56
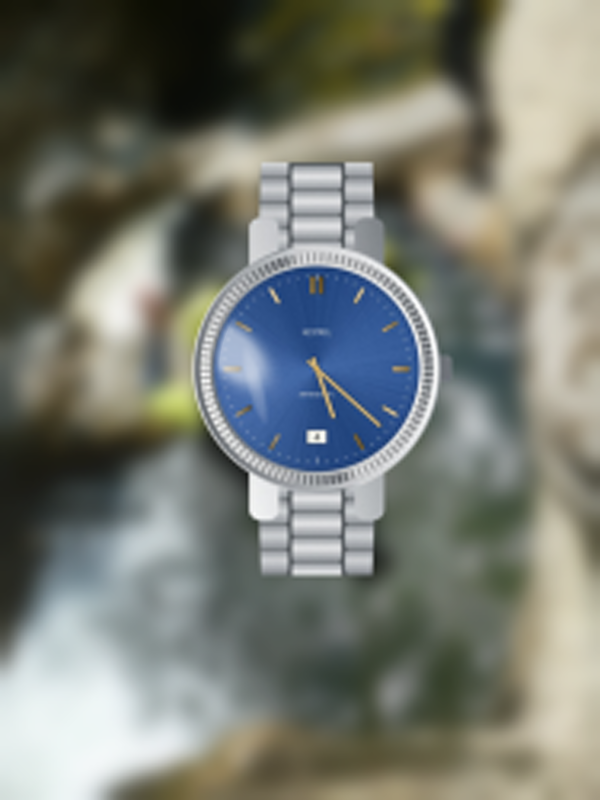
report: 5,22
